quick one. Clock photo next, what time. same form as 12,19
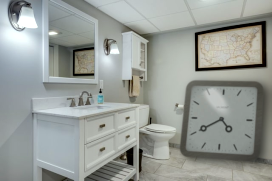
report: 4,40
